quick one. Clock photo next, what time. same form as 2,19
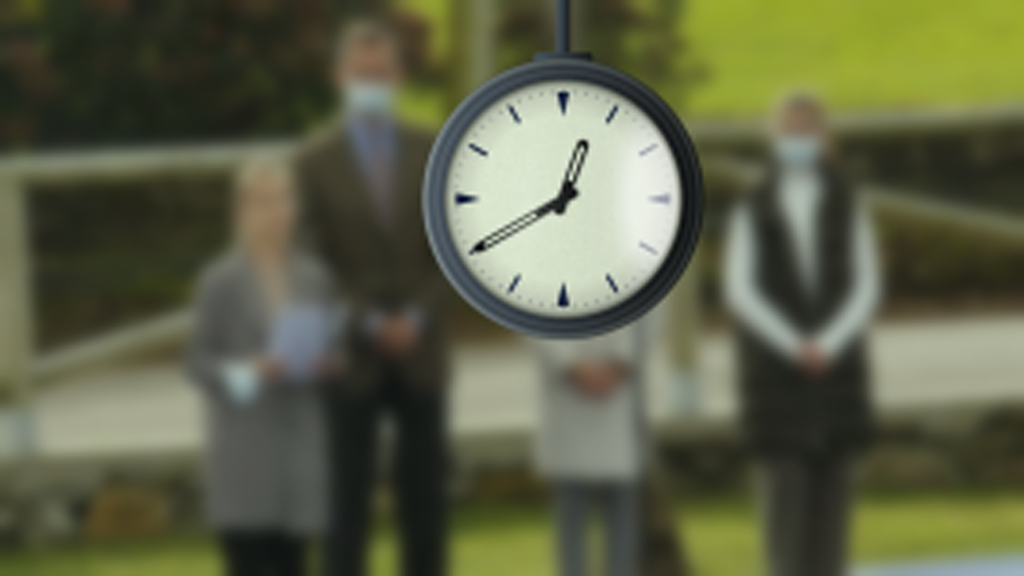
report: 12,40
